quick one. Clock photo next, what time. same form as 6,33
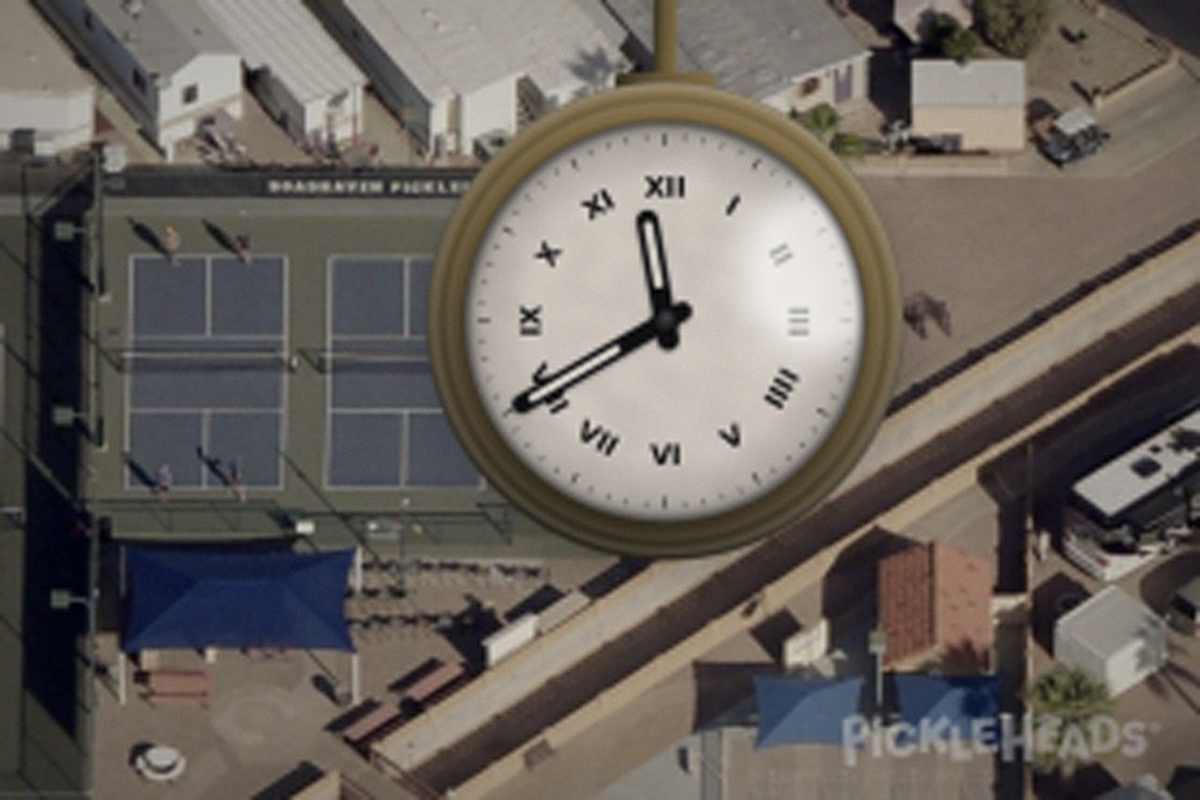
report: 11,40
